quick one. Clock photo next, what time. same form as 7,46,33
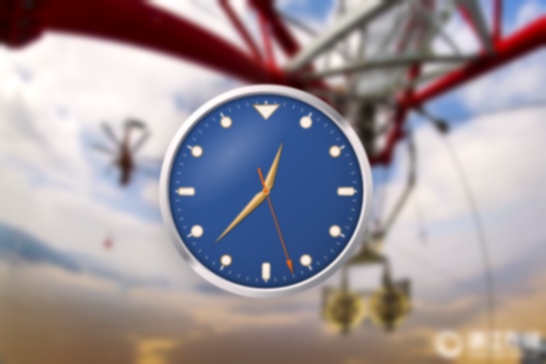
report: 12,37,27
